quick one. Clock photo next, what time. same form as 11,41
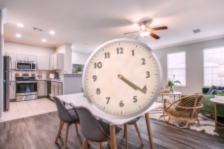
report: 4,21
